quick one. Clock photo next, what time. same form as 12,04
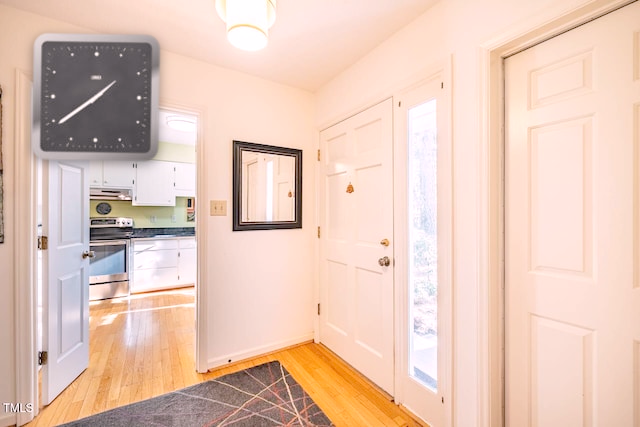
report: 1,39
